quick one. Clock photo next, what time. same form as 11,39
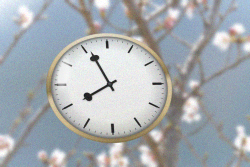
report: 7,56
